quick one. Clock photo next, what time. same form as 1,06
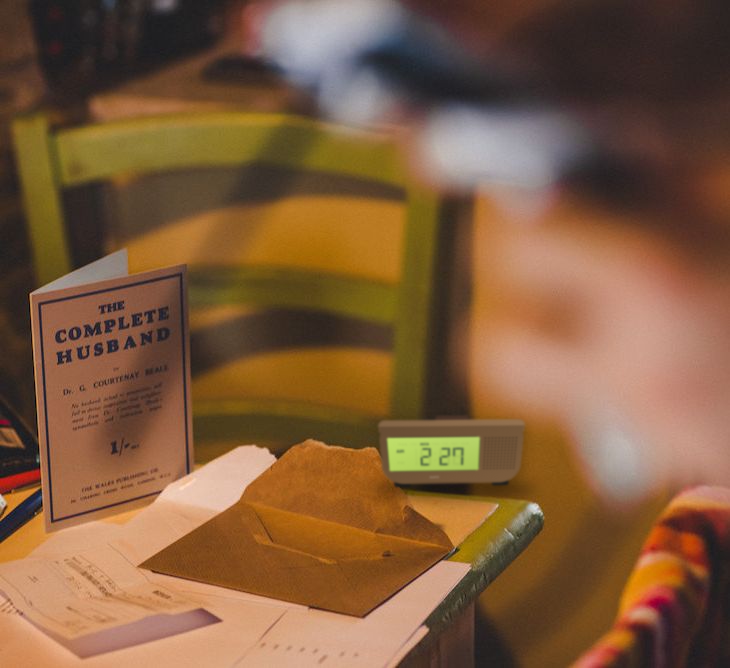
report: 2,27
